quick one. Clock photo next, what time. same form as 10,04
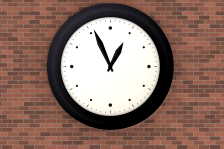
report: 12,56
